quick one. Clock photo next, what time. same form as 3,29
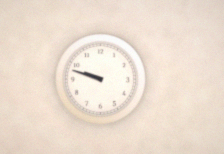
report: 9,48
